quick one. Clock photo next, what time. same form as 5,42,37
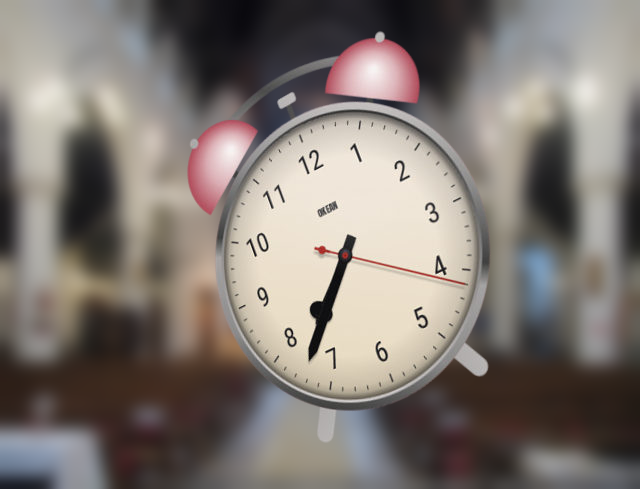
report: 7,37,21
